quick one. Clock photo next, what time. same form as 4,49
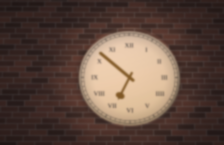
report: 6,52
